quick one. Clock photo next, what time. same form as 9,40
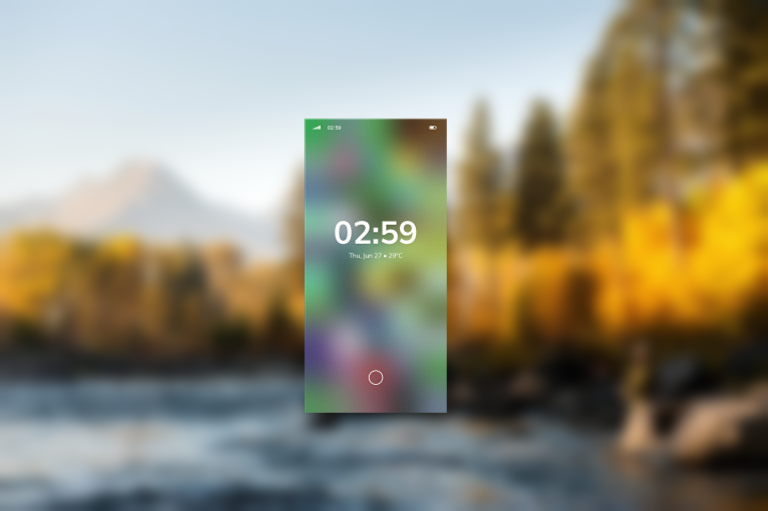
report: 2,59
